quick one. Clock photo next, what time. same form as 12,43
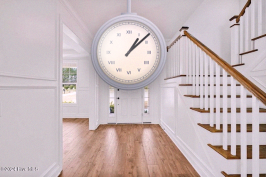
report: 1,08
